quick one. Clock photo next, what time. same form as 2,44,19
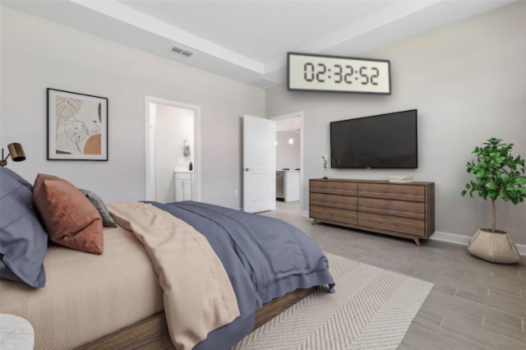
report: 2,32,52
